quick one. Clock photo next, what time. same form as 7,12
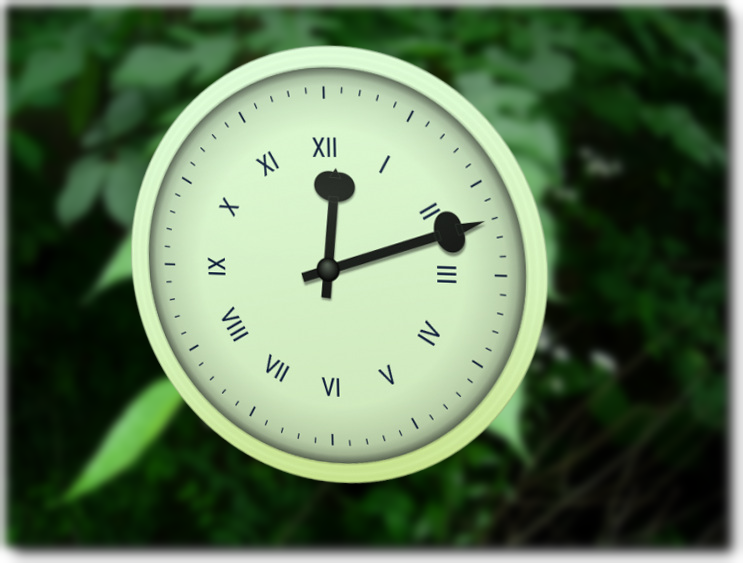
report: 12,12
